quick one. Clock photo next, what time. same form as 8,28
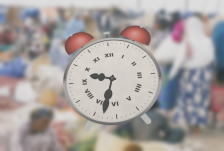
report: 9,33
